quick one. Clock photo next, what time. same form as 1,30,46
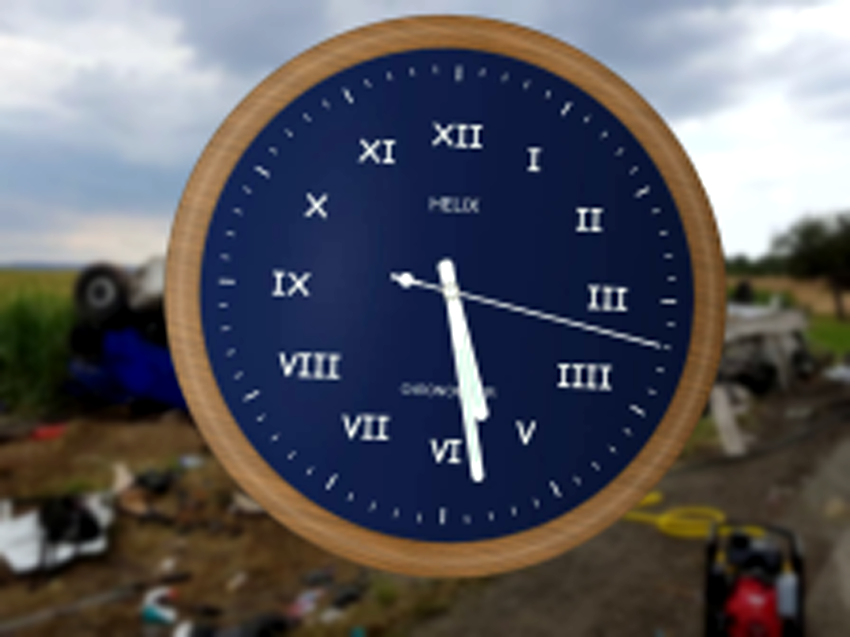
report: 5,28,17
